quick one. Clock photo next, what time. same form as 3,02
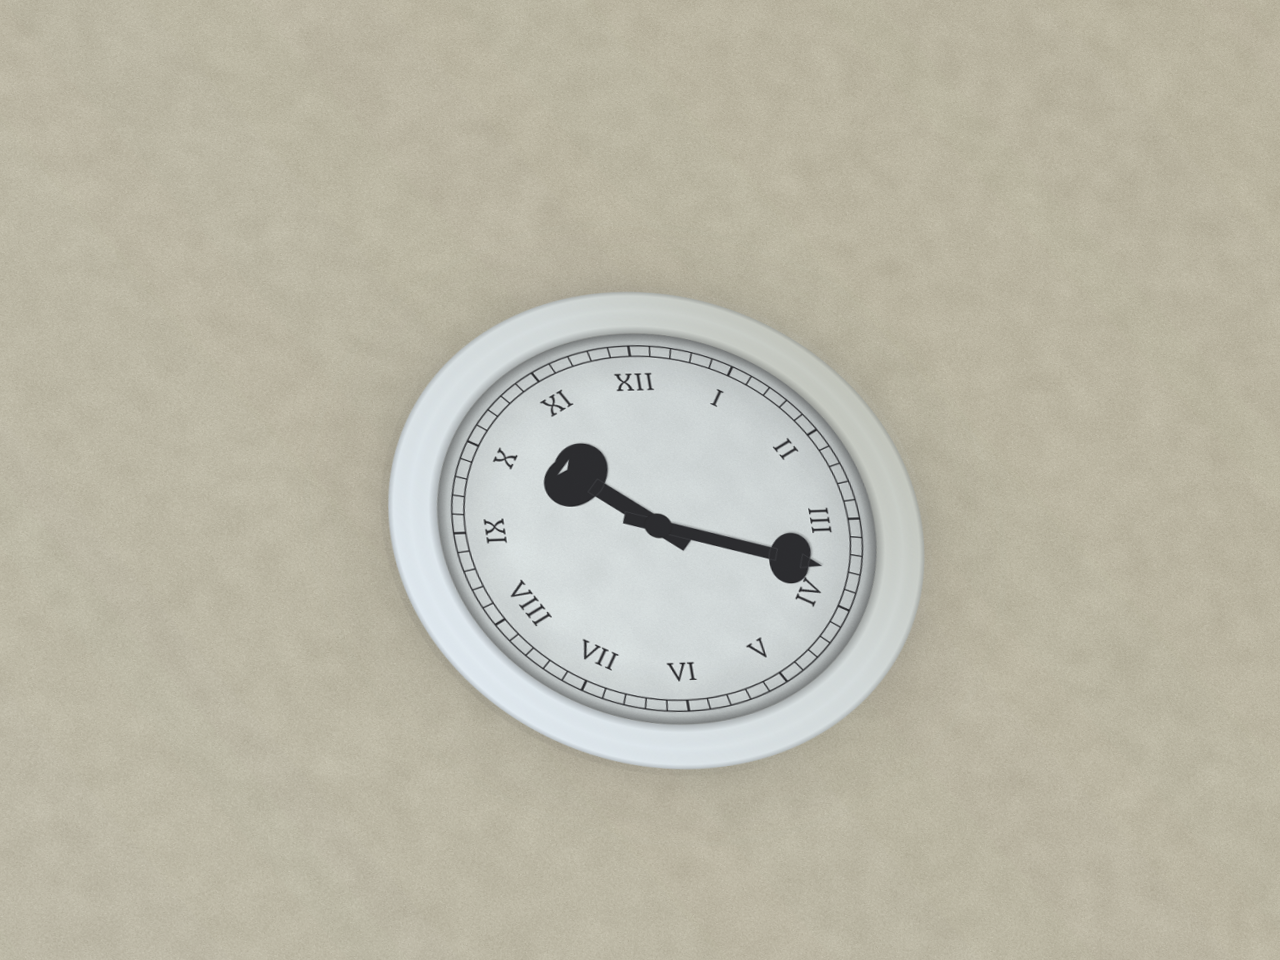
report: 10,18
